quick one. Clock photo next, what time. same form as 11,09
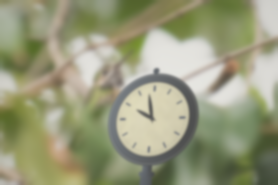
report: 9,58
